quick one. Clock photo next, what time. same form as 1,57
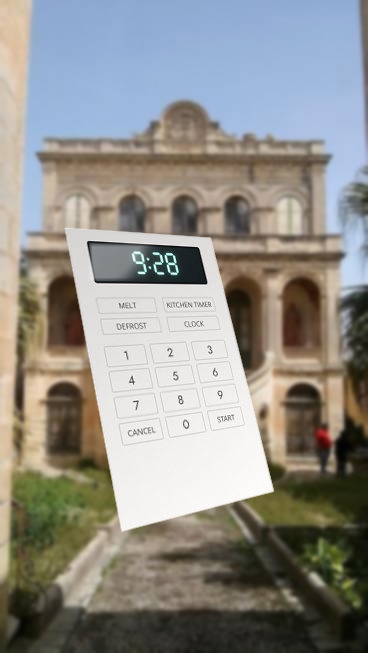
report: 9,28
